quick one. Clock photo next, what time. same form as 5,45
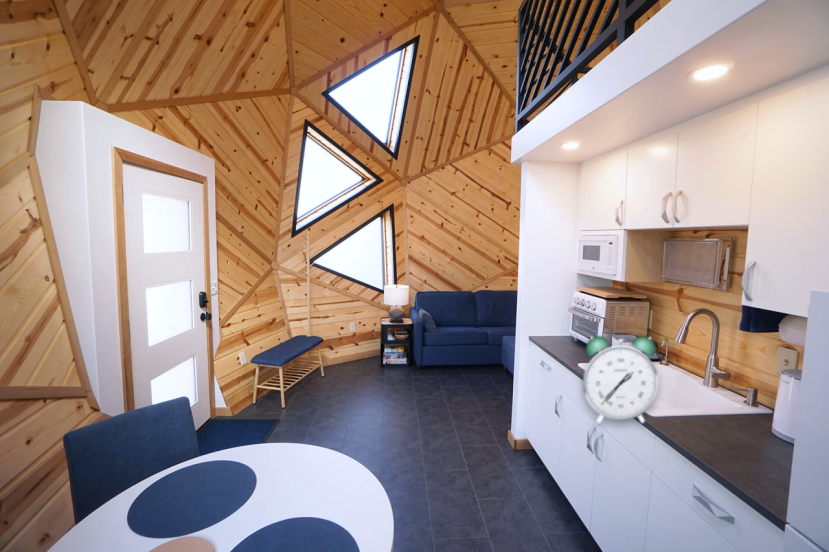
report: 1,37
